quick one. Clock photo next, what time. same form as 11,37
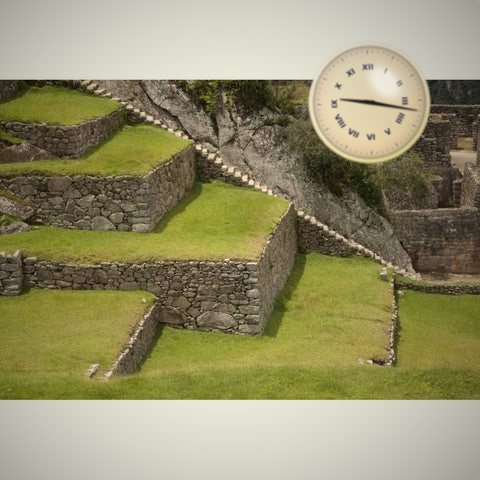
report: 9,17
